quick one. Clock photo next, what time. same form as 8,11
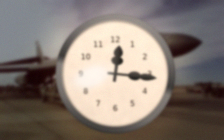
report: 12,16
